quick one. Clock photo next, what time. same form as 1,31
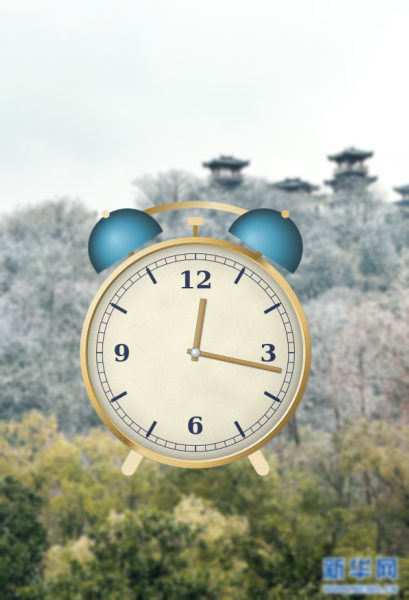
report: 12,17
